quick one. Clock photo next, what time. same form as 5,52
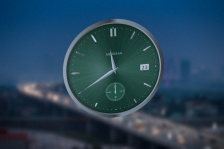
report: 11,40
